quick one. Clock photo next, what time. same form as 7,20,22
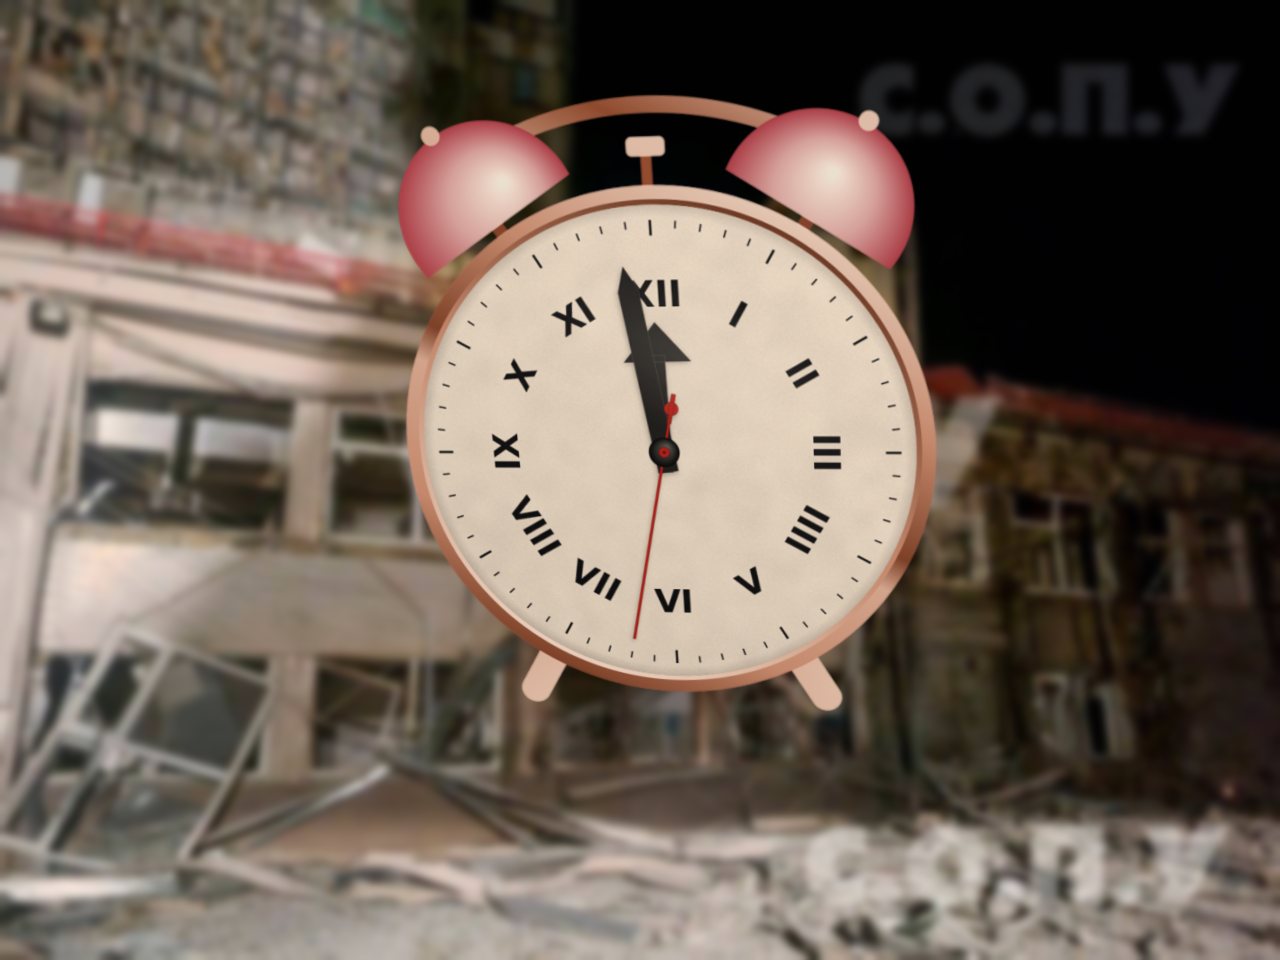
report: 11,58,32
